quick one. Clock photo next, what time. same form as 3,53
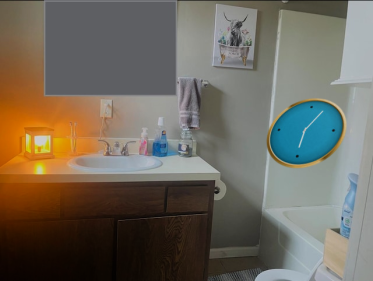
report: 6,05
